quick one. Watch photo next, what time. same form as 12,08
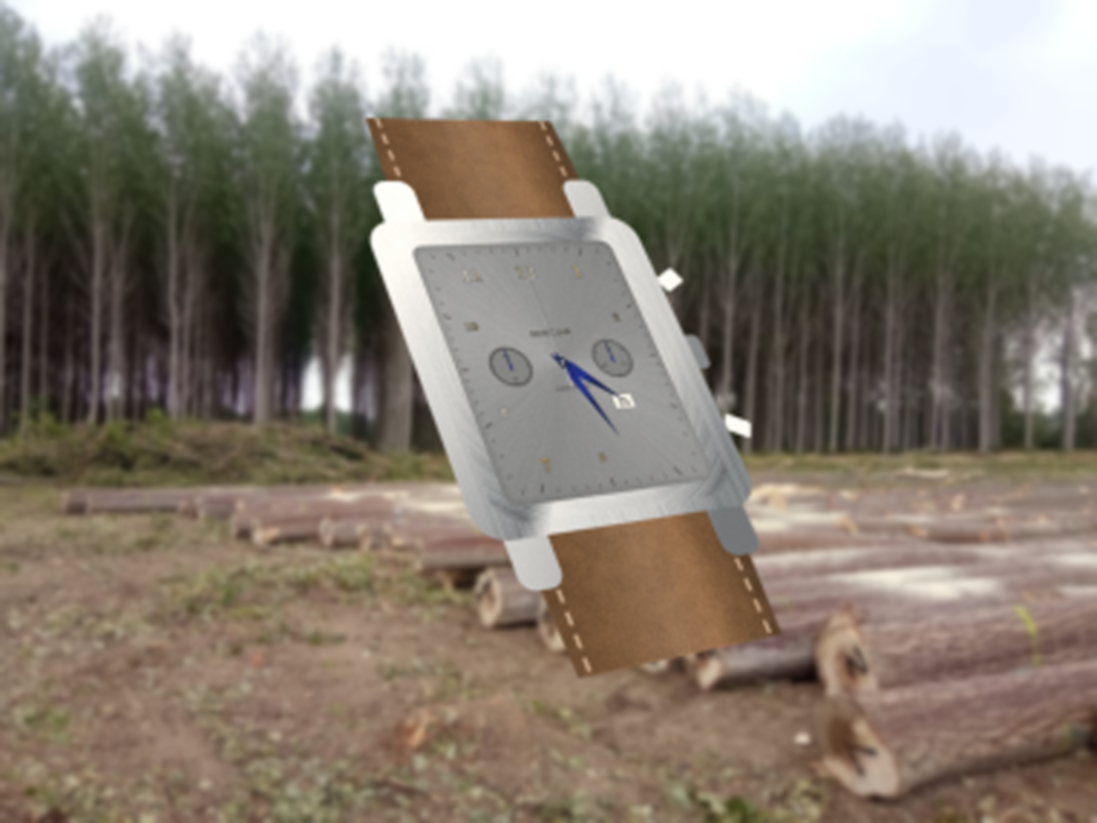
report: 4,27
